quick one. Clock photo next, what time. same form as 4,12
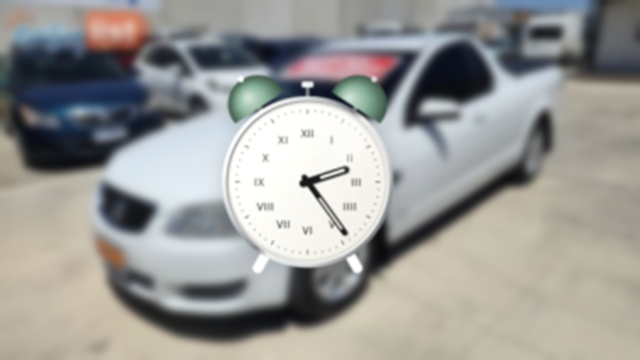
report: 2,24
